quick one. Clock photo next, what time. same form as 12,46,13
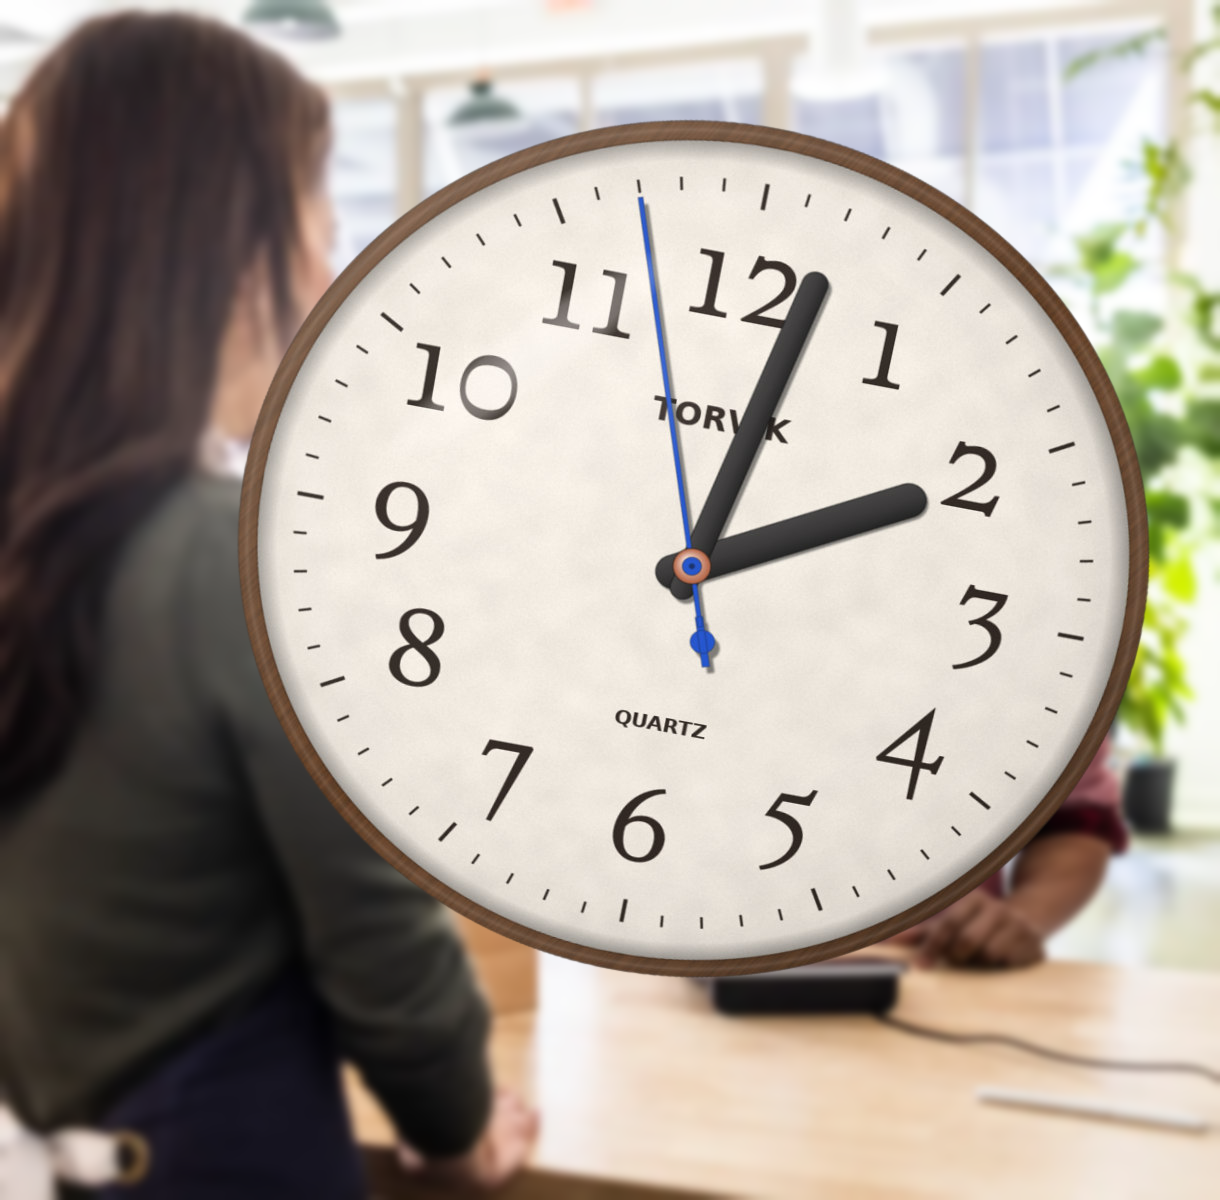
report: 2,01,57
